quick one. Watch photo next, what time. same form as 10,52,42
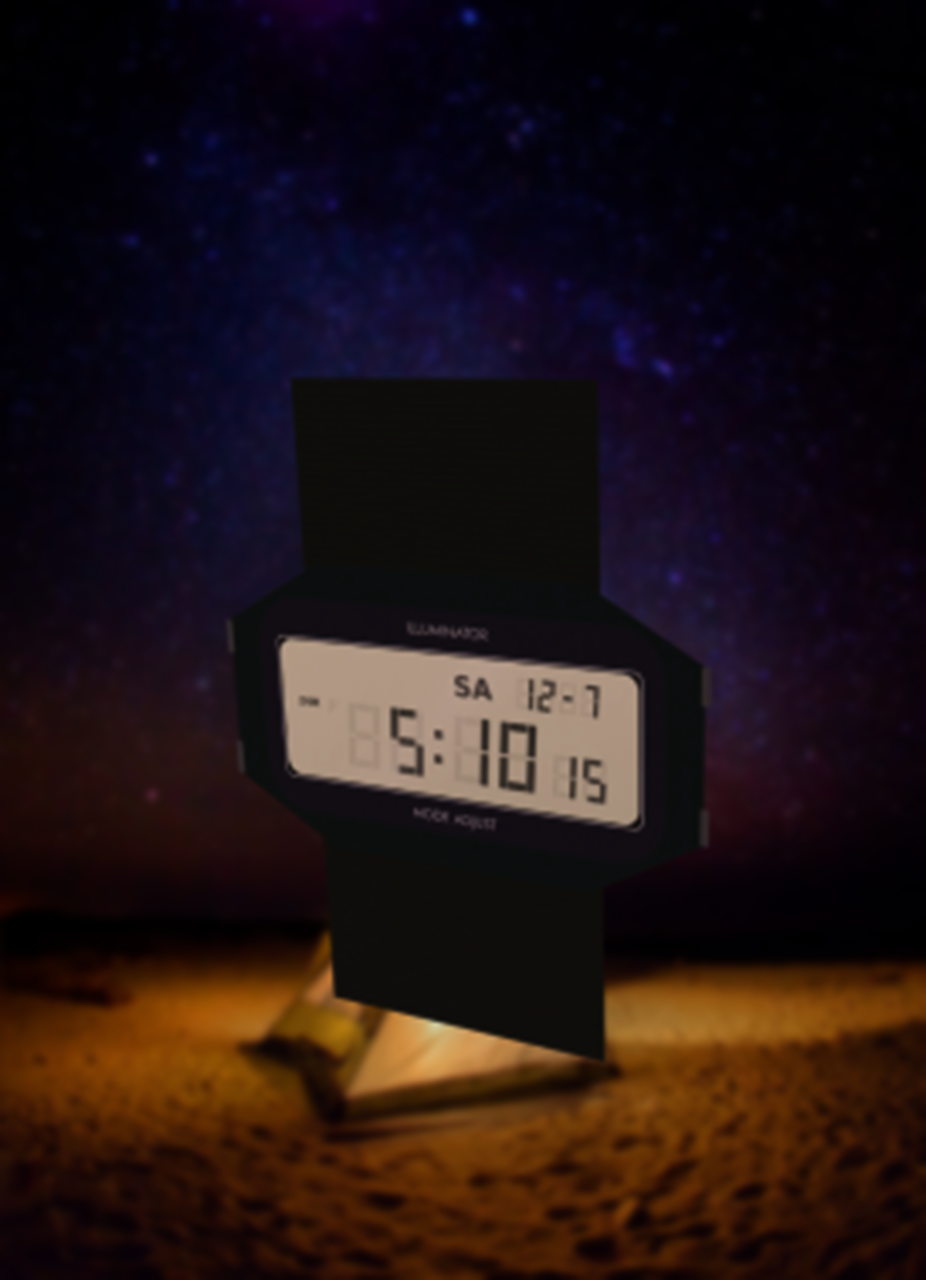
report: 5,10,15
